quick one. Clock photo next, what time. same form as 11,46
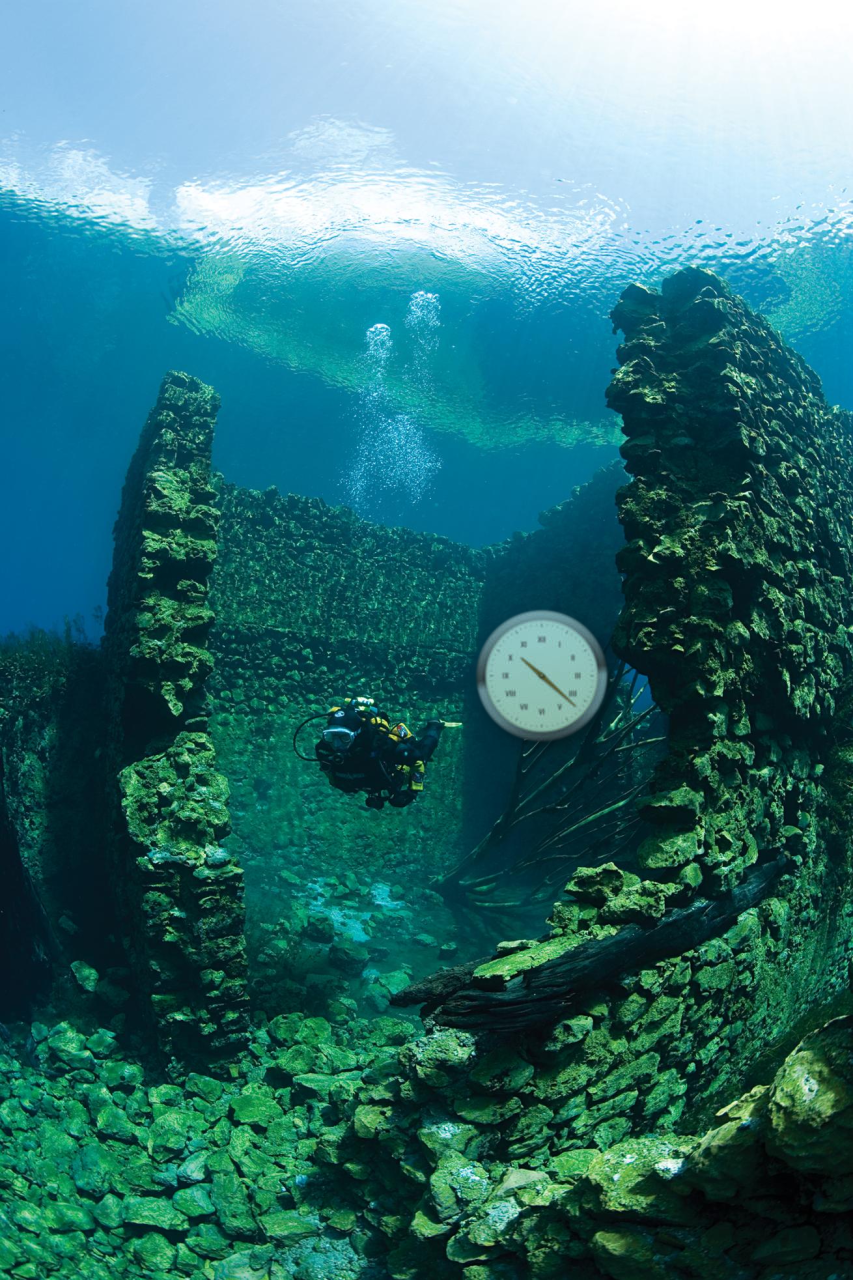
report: 10,22
